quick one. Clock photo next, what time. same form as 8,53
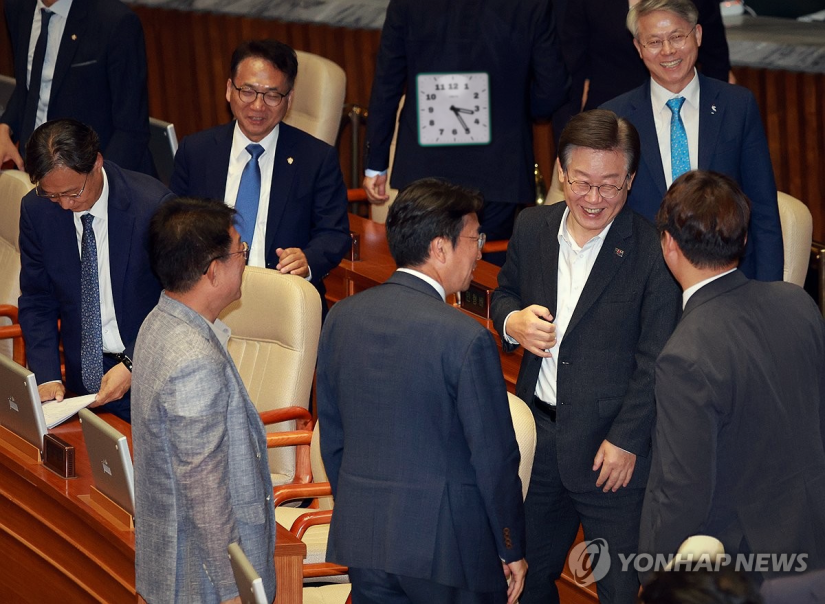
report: 3,25
